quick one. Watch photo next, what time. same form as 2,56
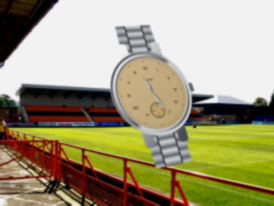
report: 11,26
